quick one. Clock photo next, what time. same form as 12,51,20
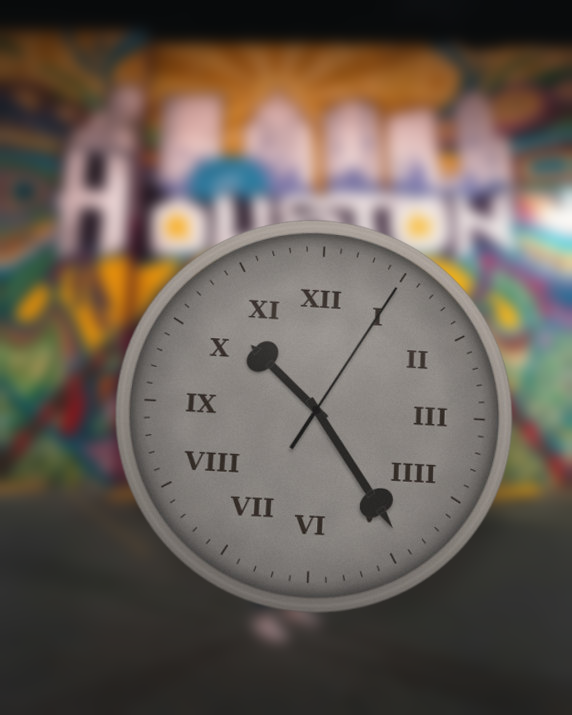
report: 10,24,05
